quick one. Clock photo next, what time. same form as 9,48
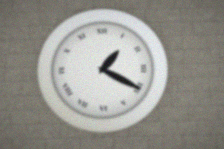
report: 1,20
